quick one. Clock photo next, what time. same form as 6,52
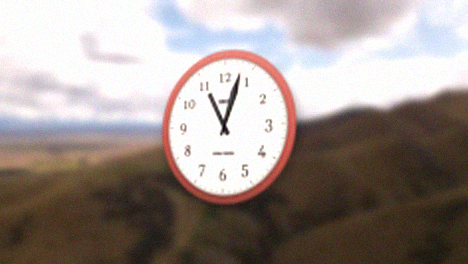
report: 11,03
